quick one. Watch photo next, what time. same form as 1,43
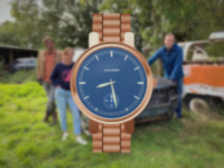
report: 8,28
